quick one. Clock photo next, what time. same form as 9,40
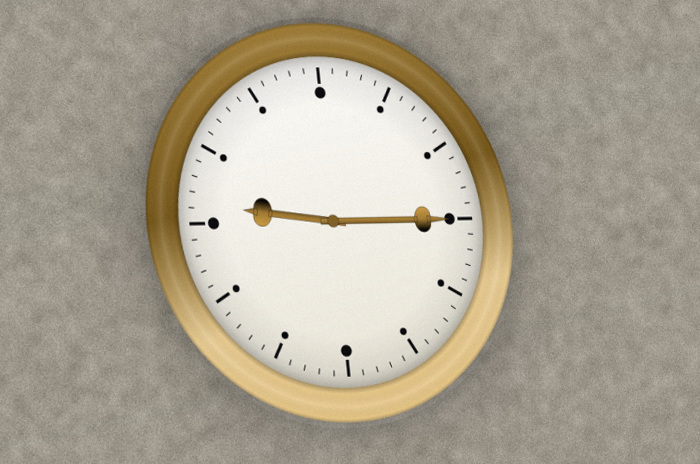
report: 9,15
